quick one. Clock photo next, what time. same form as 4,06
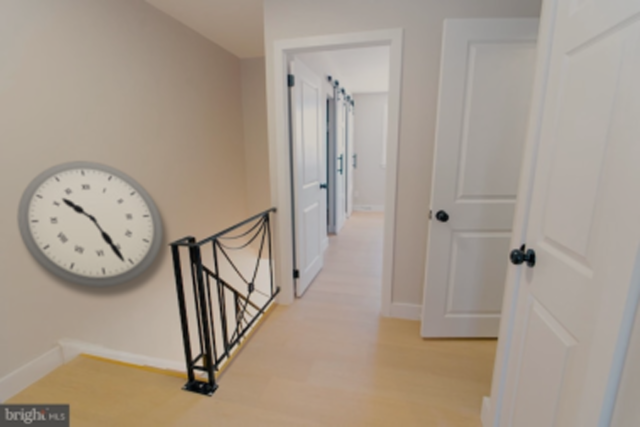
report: 10,26
